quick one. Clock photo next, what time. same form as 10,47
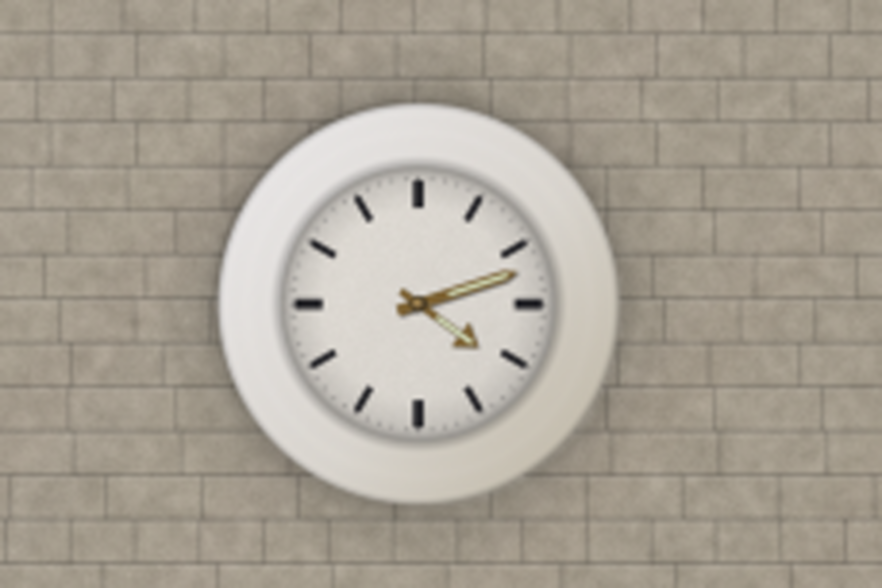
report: 4,12
